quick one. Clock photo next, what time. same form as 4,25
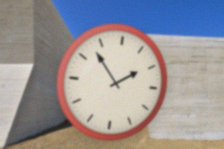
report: 1,53
